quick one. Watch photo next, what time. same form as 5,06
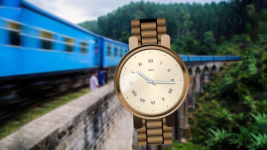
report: 10,16
